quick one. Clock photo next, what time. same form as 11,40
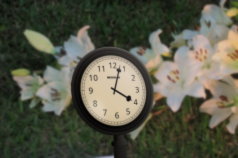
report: 4,03
